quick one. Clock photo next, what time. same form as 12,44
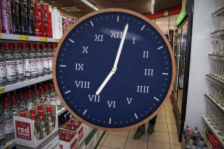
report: 7,02
